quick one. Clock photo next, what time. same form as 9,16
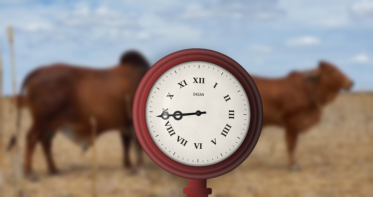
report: 8,44
